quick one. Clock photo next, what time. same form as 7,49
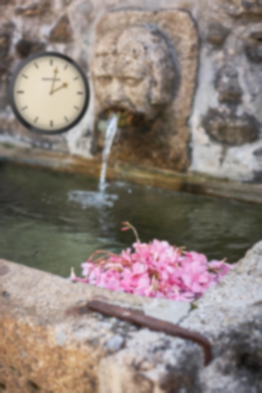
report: 2,02
